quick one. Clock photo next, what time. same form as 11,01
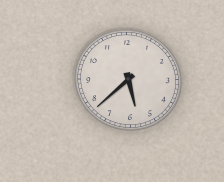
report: 5,38
